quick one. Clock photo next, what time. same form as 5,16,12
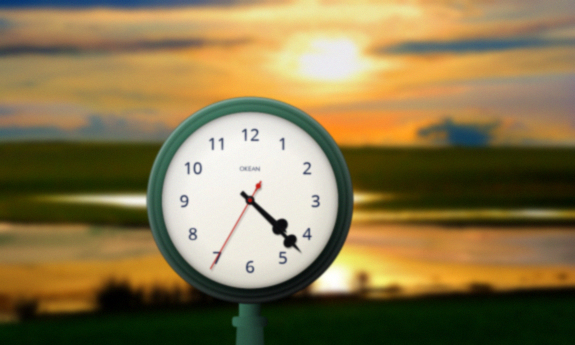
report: 4,22,35
